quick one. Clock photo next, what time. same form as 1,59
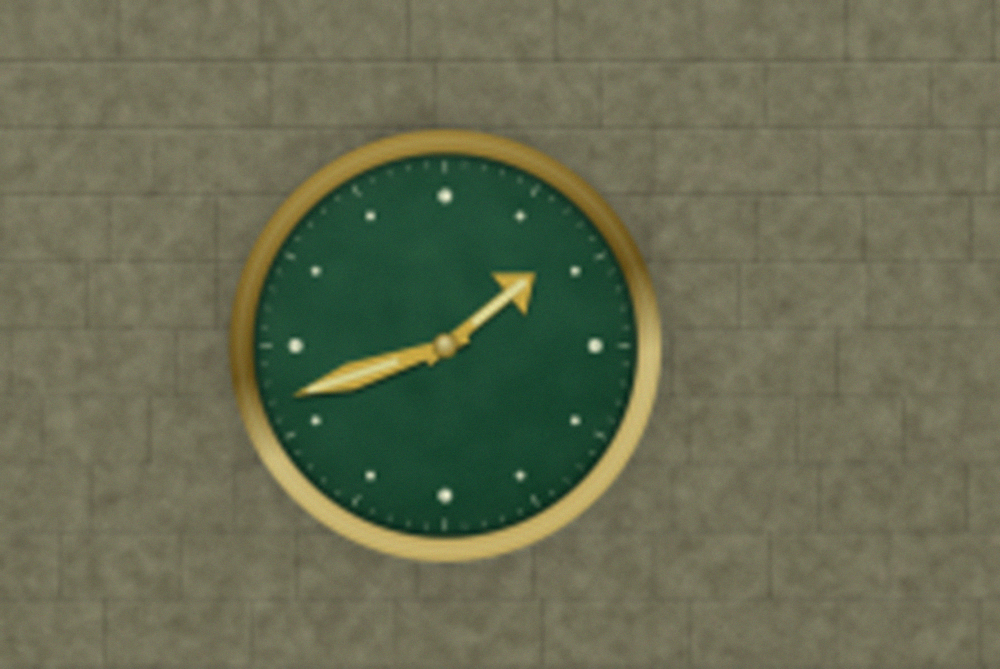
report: 1,42
